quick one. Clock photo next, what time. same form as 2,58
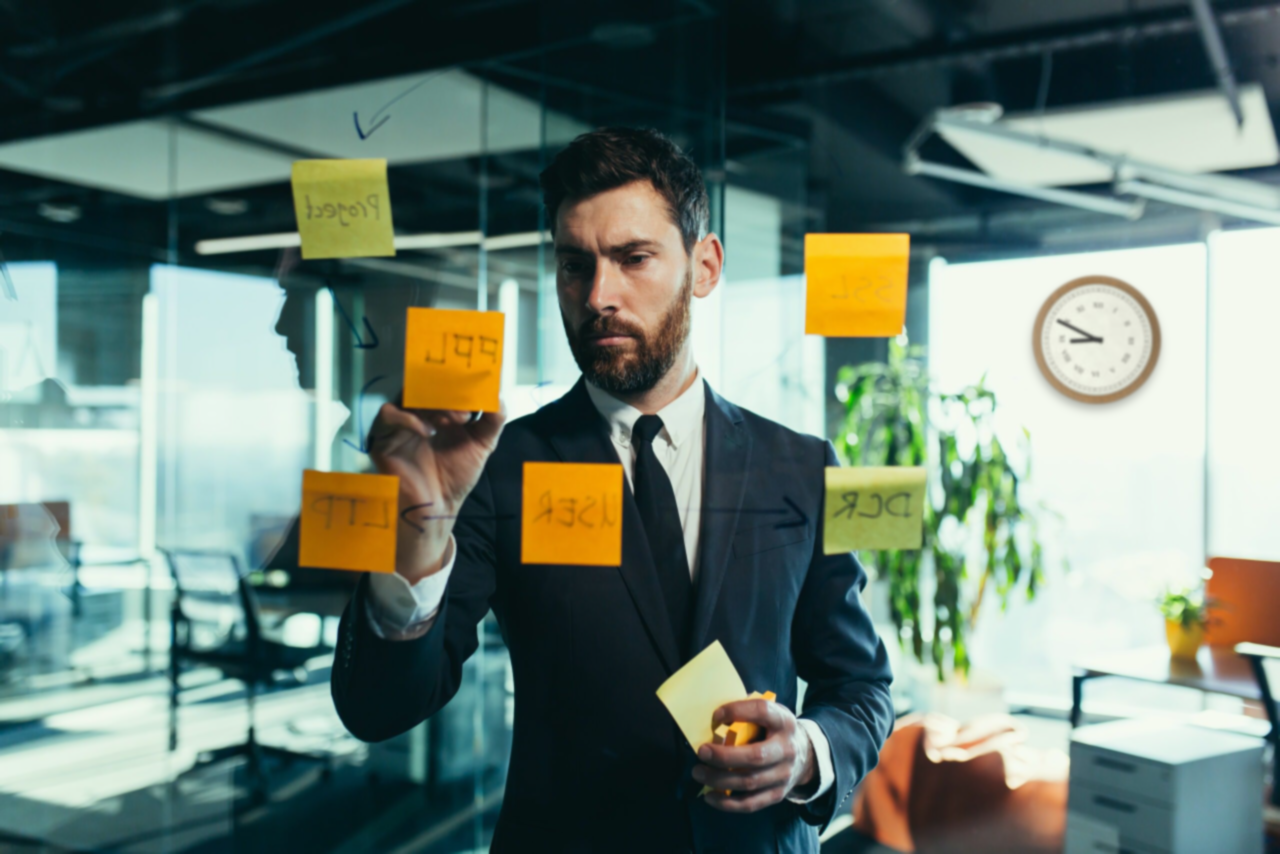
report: 8,49
